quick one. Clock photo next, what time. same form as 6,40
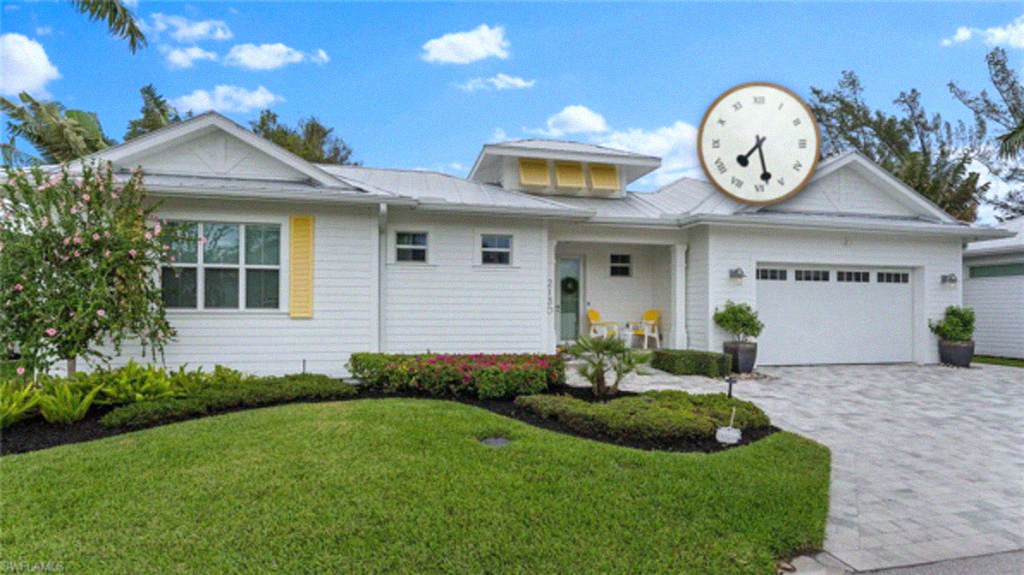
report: 7,28
